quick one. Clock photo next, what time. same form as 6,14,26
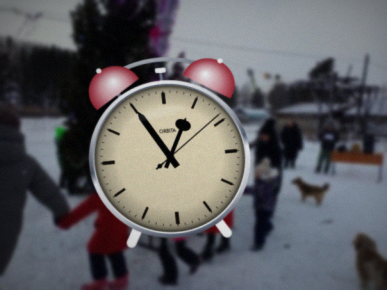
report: 12,55,09
